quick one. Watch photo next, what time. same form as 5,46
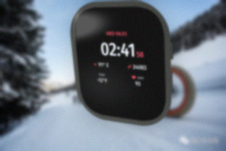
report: 2,41
